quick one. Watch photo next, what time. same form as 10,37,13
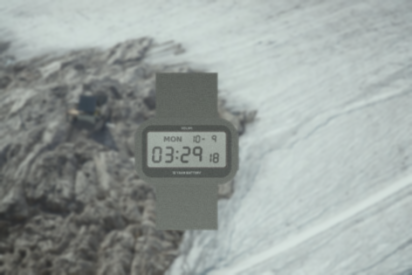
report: 3,29,18
